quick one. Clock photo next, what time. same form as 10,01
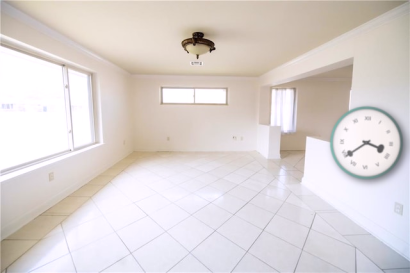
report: 3,39
